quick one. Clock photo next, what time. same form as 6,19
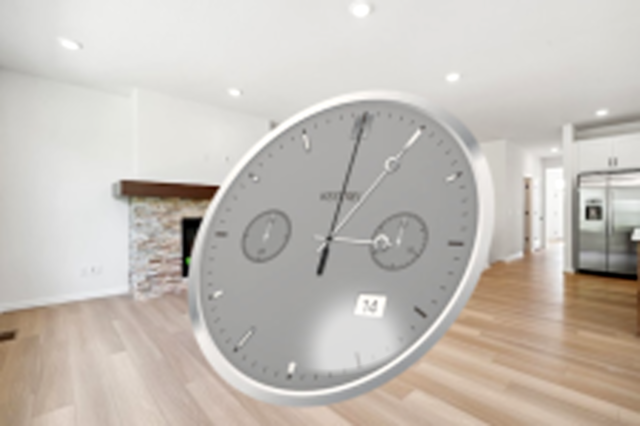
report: 3,05
